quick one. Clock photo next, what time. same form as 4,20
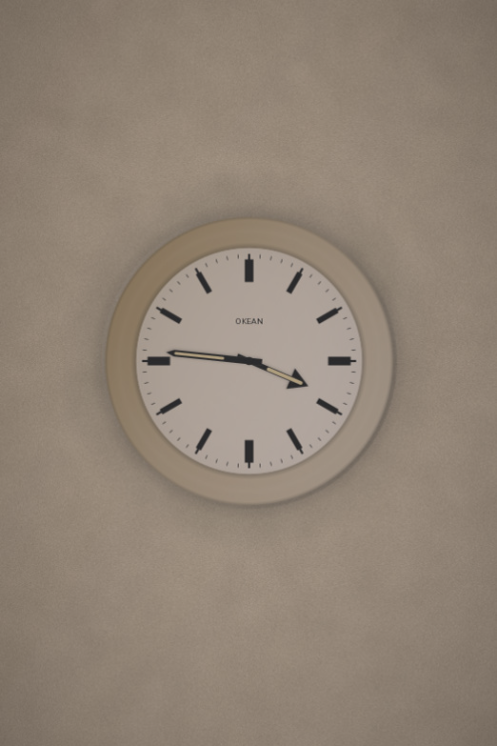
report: 3,46
